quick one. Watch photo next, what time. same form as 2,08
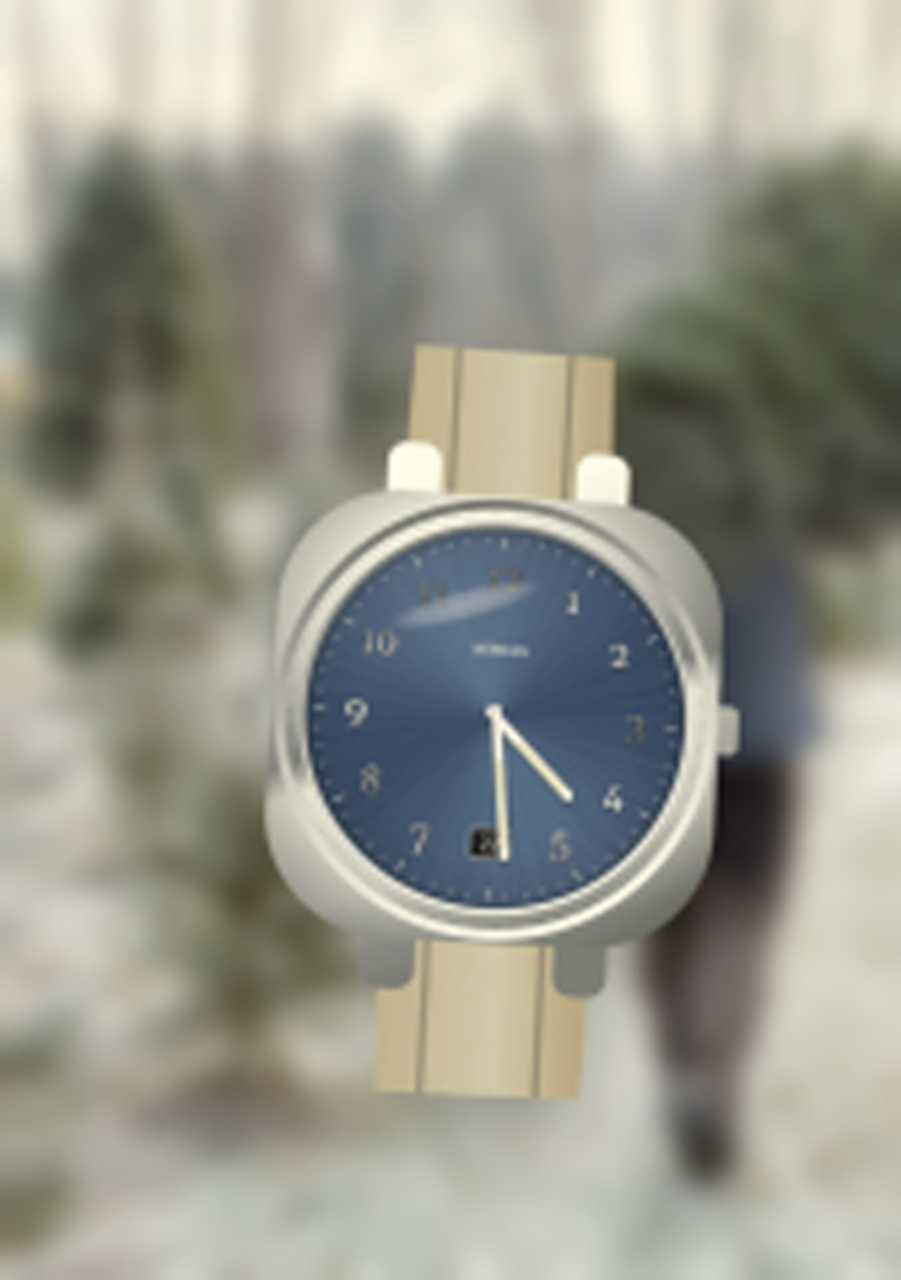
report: 4,29
